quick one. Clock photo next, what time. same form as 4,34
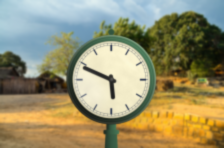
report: 5,49
